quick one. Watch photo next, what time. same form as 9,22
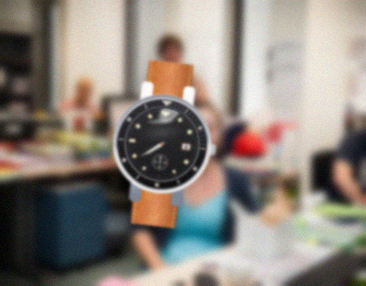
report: 7,39
